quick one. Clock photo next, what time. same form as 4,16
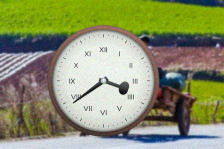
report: 3,39
